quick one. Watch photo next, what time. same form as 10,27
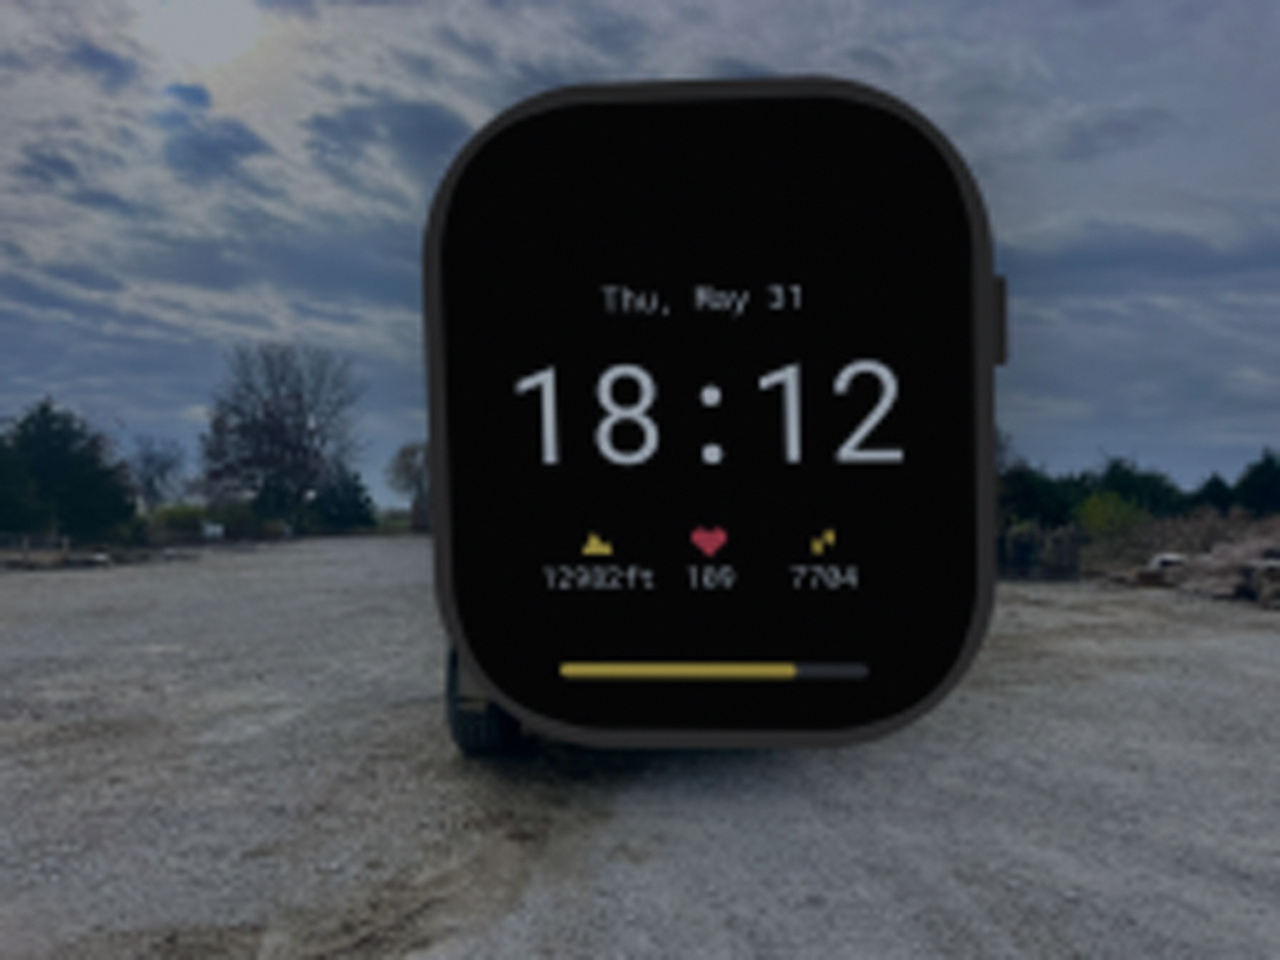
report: 18,12
